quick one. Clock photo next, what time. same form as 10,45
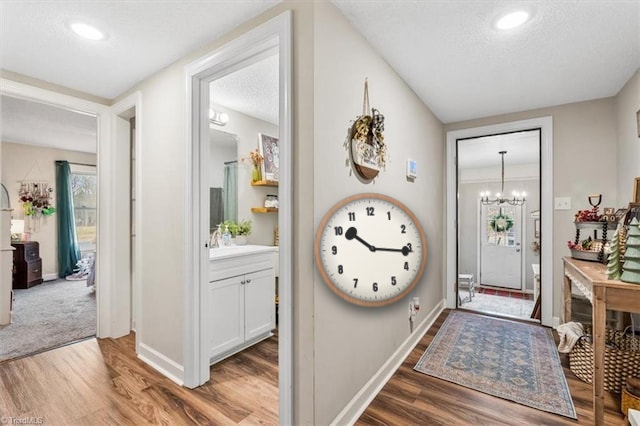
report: 10,16
